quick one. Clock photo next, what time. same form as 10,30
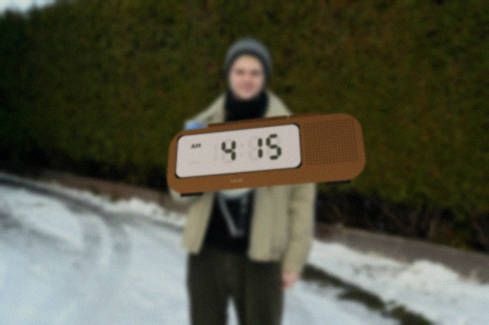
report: 4,15
